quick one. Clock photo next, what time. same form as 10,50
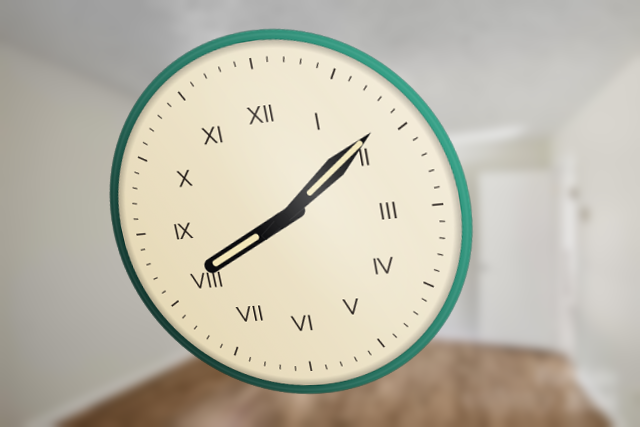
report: 8,09
